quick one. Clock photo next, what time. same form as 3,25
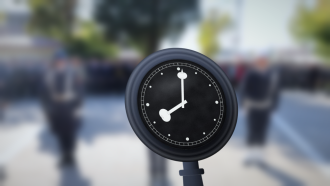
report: 8,01
